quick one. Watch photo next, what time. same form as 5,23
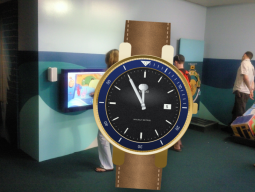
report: 11,55
